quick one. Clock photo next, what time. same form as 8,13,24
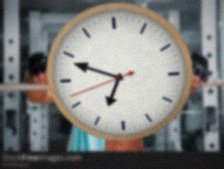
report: 6,48,42
